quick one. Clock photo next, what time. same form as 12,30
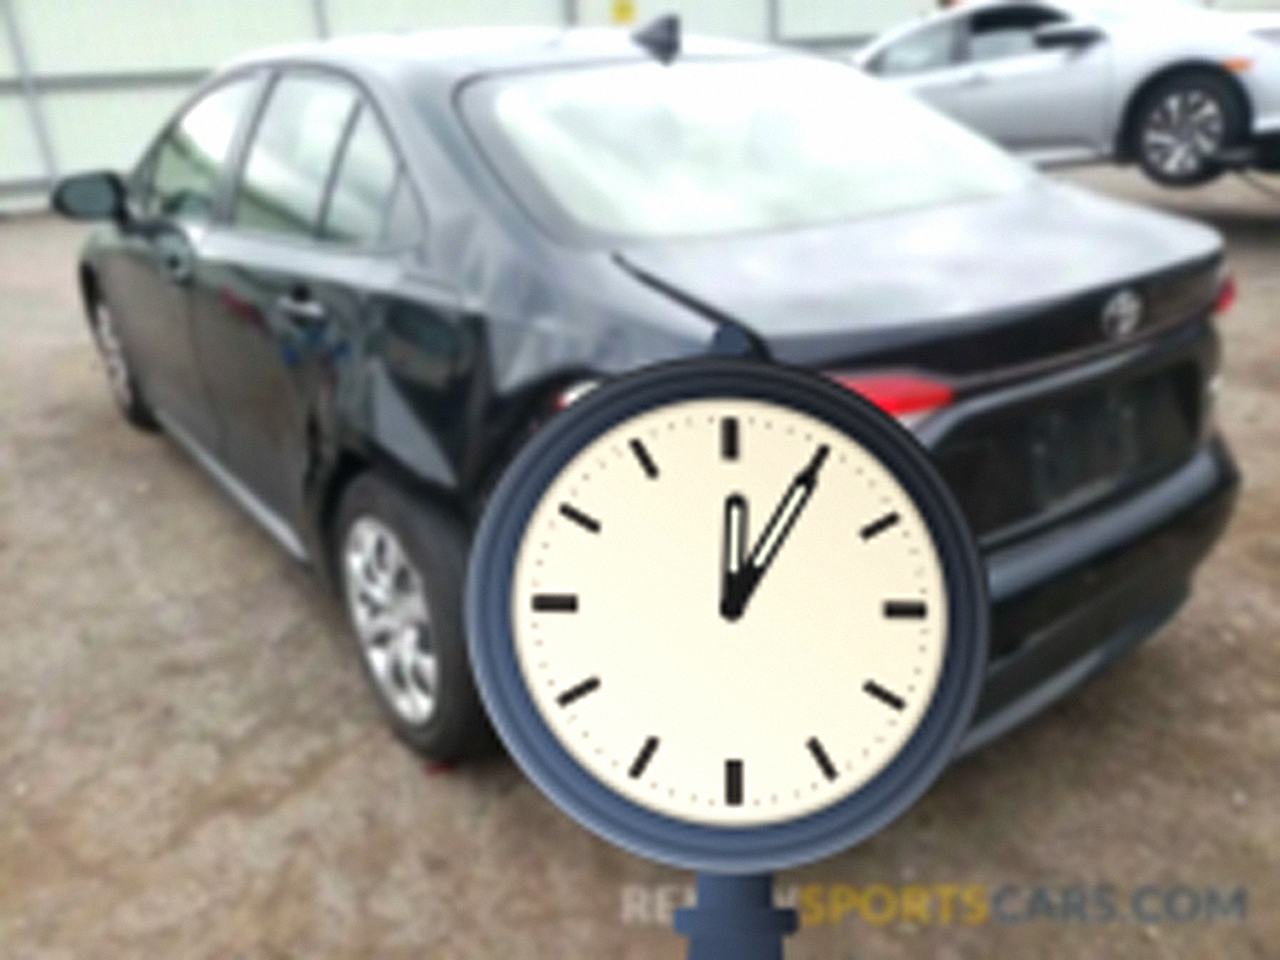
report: 12,05
